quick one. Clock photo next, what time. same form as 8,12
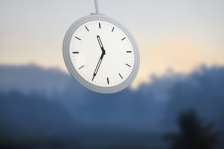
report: 11,35
